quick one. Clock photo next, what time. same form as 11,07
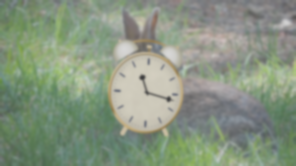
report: 11,17
